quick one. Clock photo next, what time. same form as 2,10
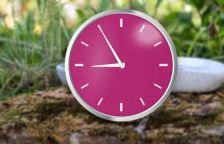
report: 8,55
